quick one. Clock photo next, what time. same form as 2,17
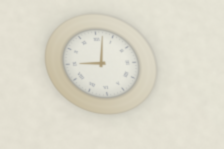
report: 9,02
